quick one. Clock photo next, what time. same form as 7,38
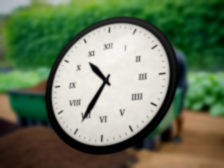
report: 10,35
